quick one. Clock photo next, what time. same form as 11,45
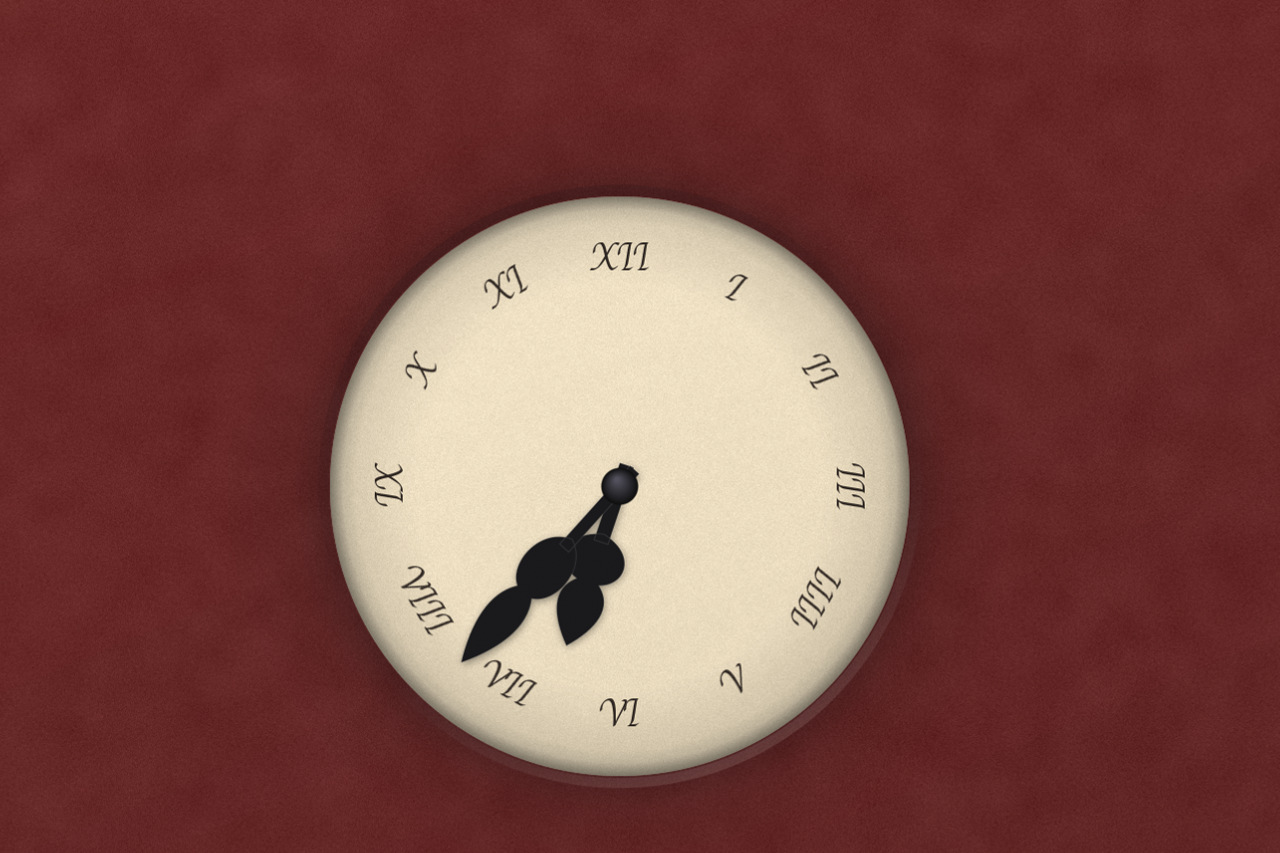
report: 6,37
